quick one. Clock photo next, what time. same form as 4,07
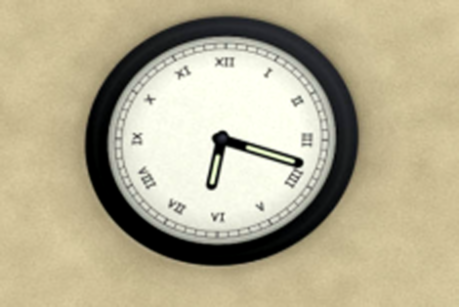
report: 6,18
